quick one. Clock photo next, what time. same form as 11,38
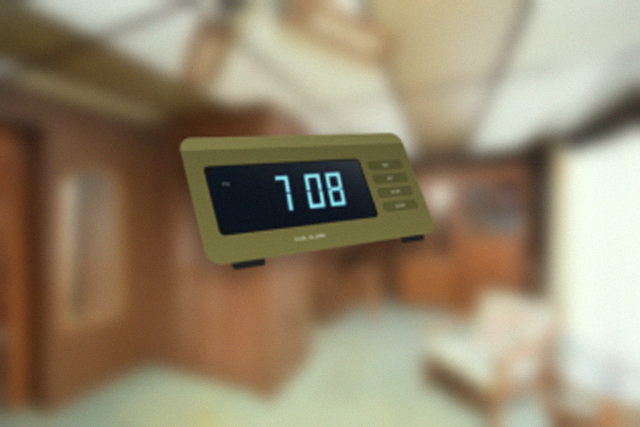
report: 7,08
